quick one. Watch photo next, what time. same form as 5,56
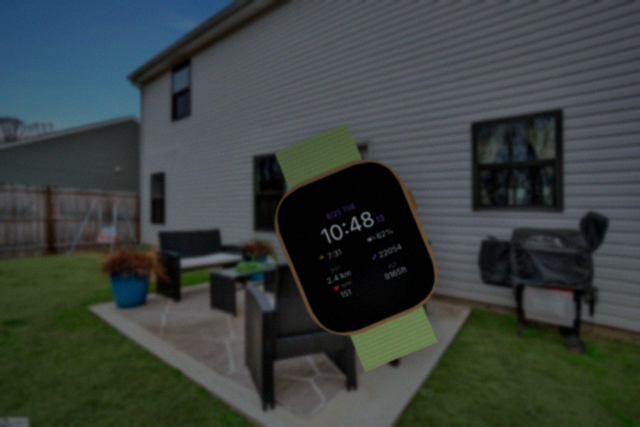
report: 10,48
